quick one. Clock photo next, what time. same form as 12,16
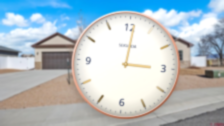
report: 3,01
